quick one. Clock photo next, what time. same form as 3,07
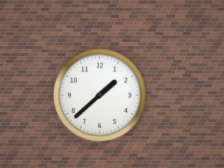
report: 1,38
